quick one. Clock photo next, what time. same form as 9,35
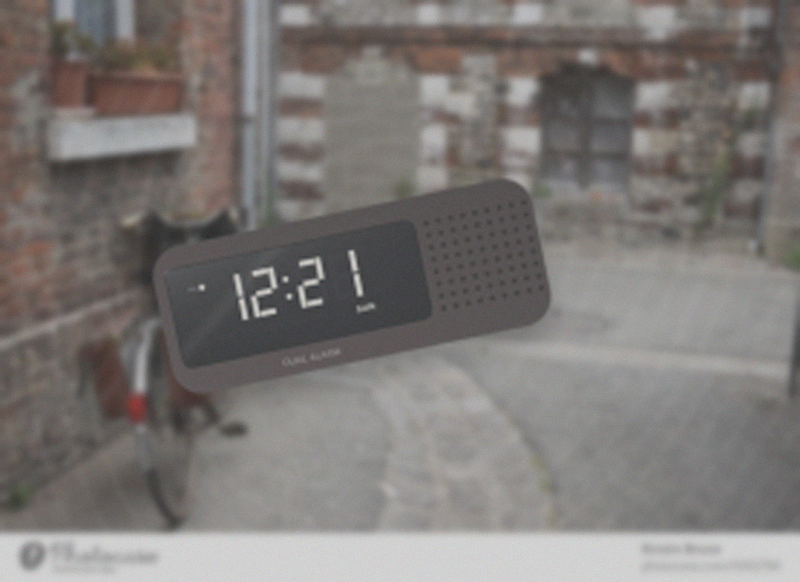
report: 12,21
